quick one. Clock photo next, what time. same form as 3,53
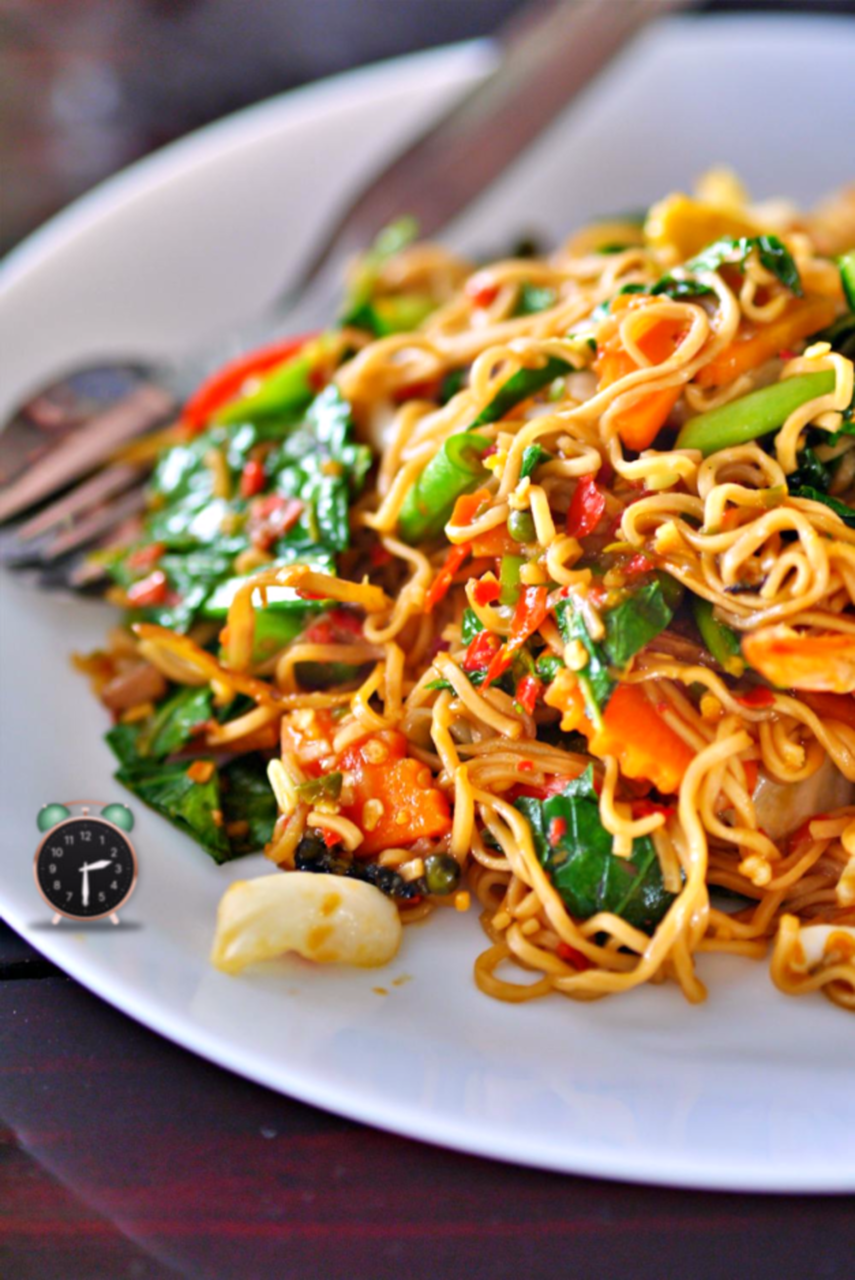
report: 2,30
